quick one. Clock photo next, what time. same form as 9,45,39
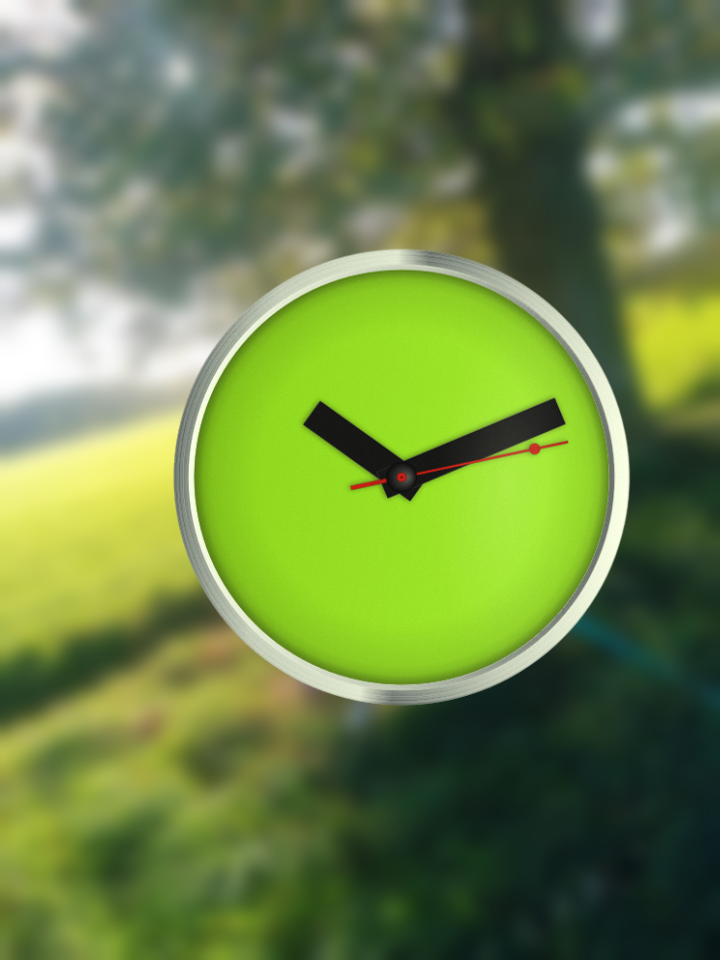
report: 10,11,13
